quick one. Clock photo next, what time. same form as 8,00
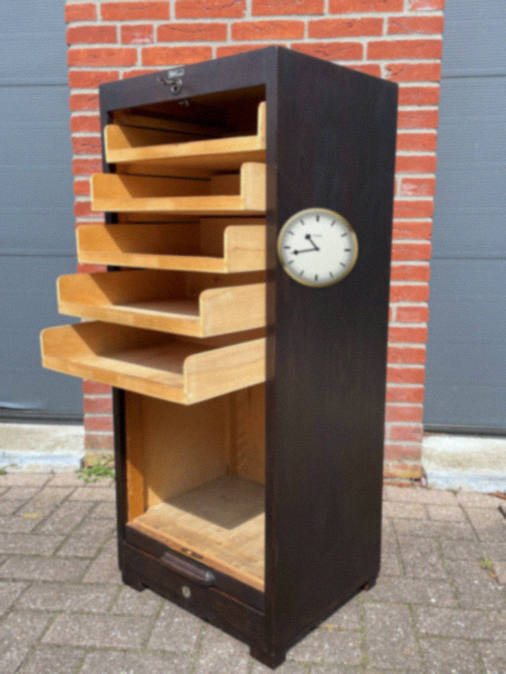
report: 10,43
